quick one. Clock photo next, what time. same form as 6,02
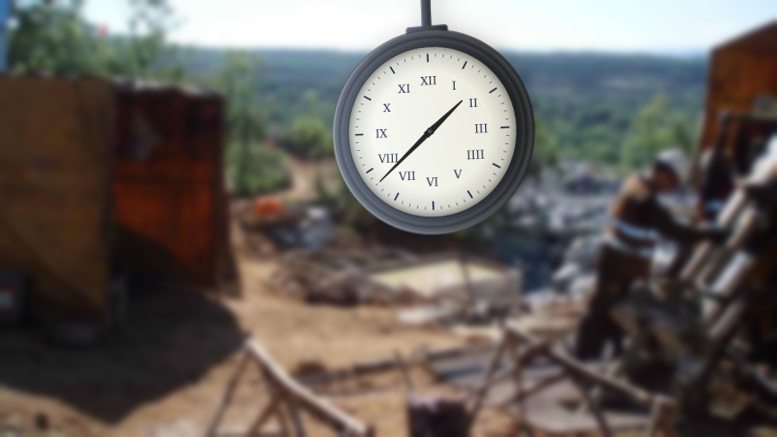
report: 1,38
